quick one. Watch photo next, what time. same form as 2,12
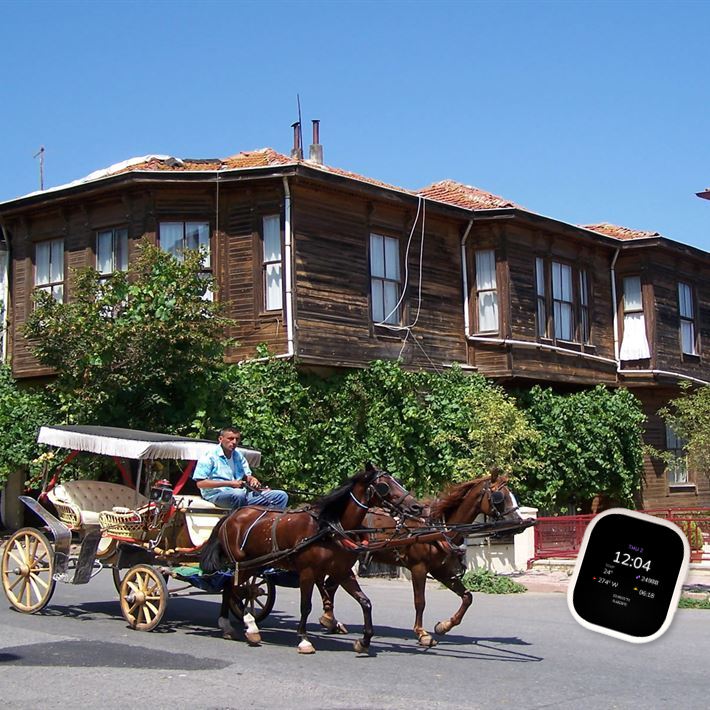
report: 12,04
